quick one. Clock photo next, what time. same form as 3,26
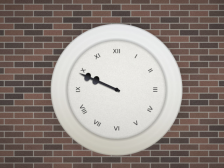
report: 9,49
